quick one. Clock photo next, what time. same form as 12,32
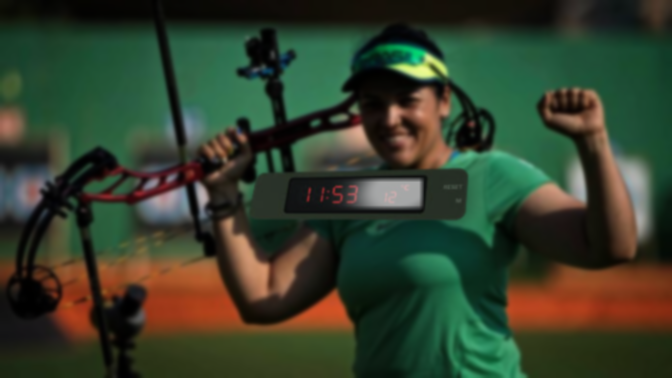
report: 11,53
